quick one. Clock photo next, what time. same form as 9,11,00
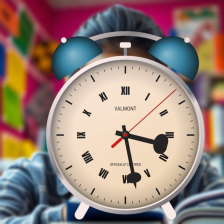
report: 3,28,08
